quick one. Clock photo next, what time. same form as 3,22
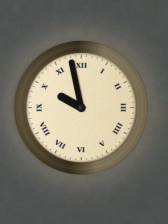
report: 9,58
